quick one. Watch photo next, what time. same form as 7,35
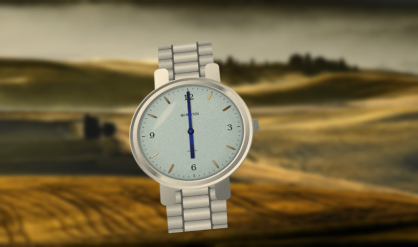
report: 6,00
